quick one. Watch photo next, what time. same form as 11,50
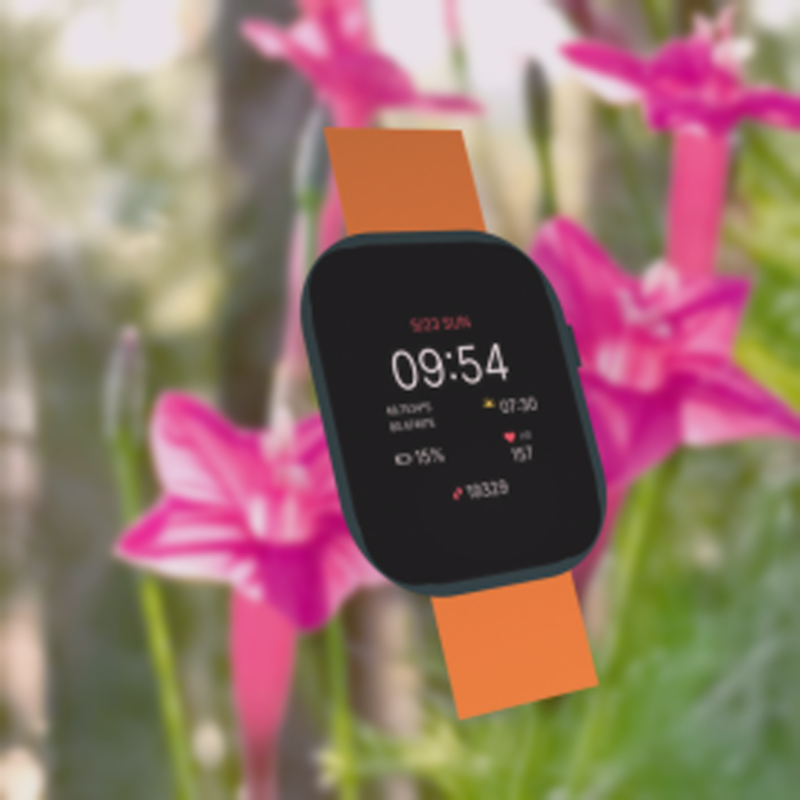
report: 9,54
